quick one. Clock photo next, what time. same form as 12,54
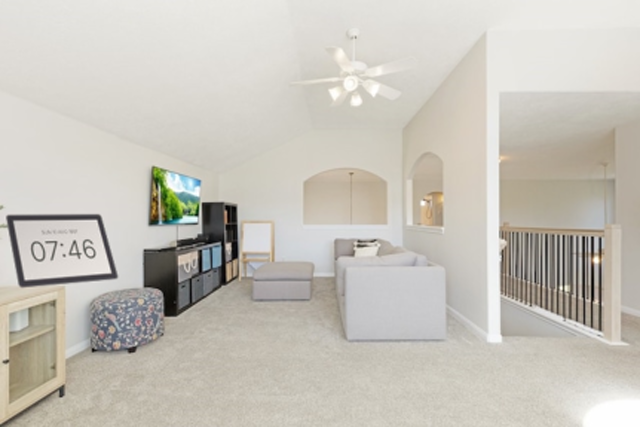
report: 7,46
